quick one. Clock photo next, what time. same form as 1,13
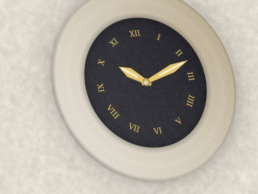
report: 10,12
